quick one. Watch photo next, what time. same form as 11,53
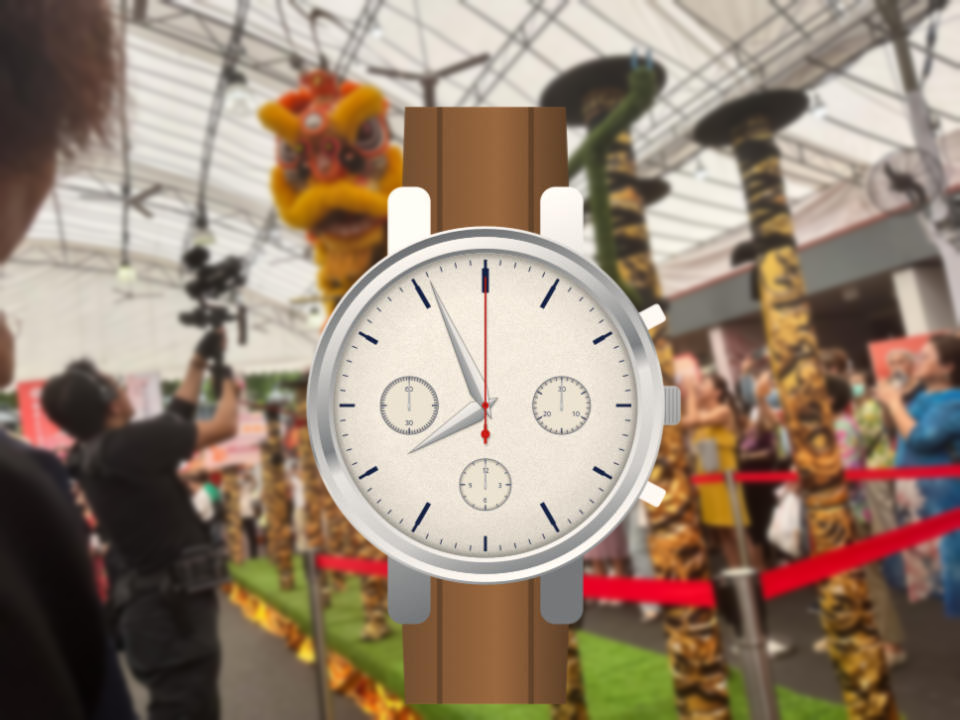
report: 7,56
